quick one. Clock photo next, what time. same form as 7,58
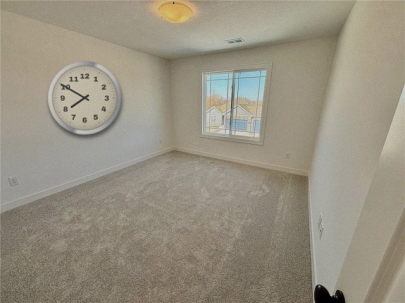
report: 7,50
